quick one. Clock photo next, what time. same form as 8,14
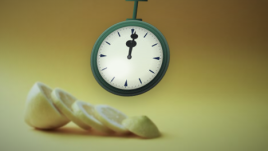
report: 12,01
